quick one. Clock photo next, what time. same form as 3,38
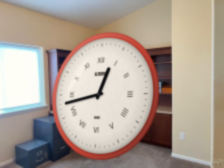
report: 12,43
